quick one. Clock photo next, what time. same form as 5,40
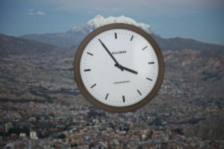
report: 3,55
